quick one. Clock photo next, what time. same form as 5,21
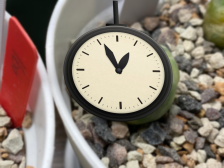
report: 12,56
